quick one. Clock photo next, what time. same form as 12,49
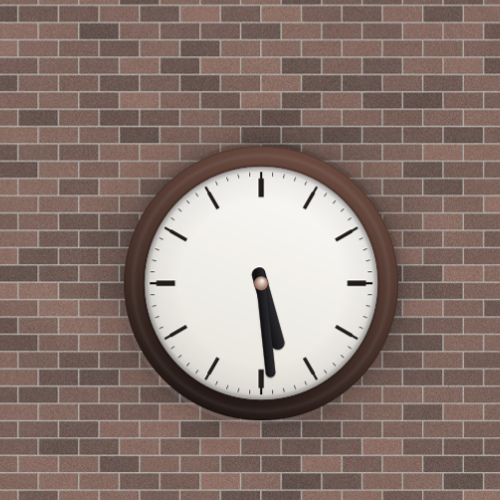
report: 5,29
